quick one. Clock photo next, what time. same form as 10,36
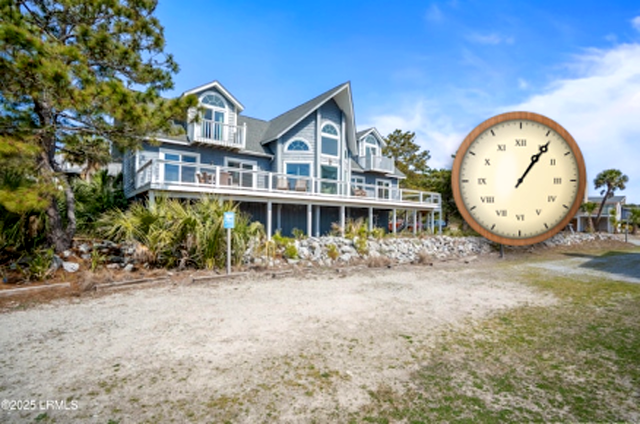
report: 1,06
